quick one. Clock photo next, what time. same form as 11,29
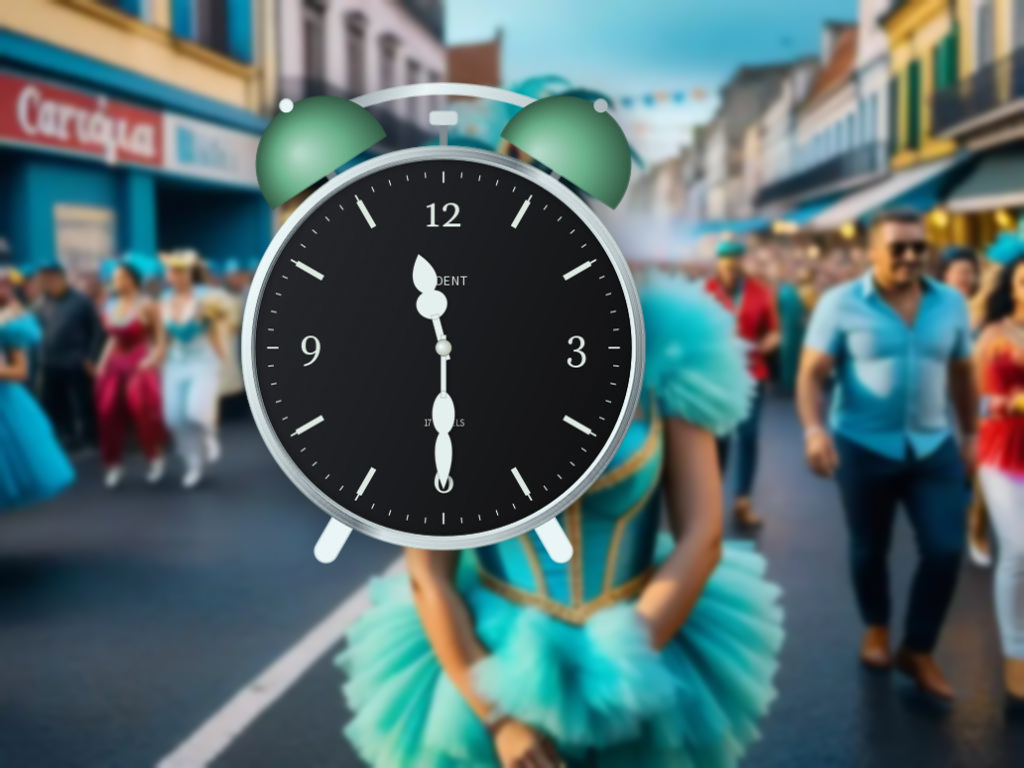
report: 11,30
